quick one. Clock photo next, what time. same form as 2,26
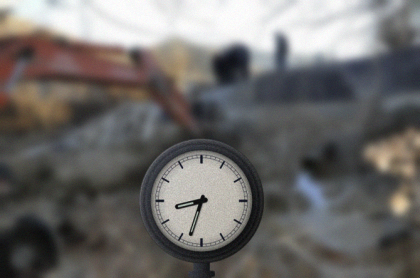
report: 8,33
